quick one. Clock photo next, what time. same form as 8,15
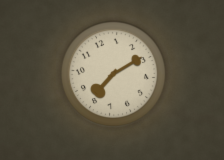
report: 8,14
